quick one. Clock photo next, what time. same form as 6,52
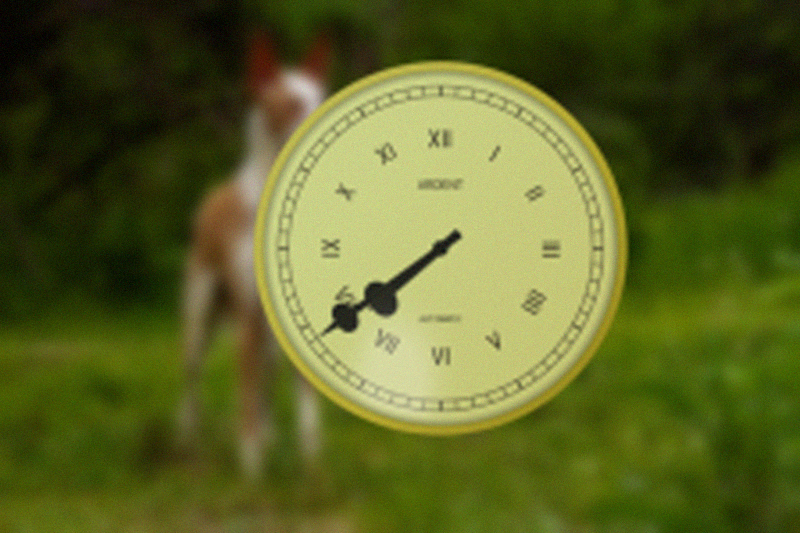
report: 7,39
